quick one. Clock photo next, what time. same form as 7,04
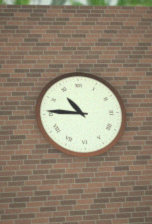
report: 10,46
